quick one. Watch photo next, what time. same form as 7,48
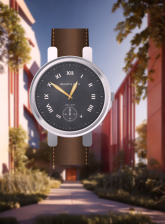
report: 12,51
